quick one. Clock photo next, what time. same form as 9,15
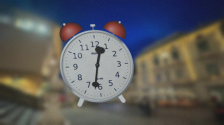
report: 12,32
